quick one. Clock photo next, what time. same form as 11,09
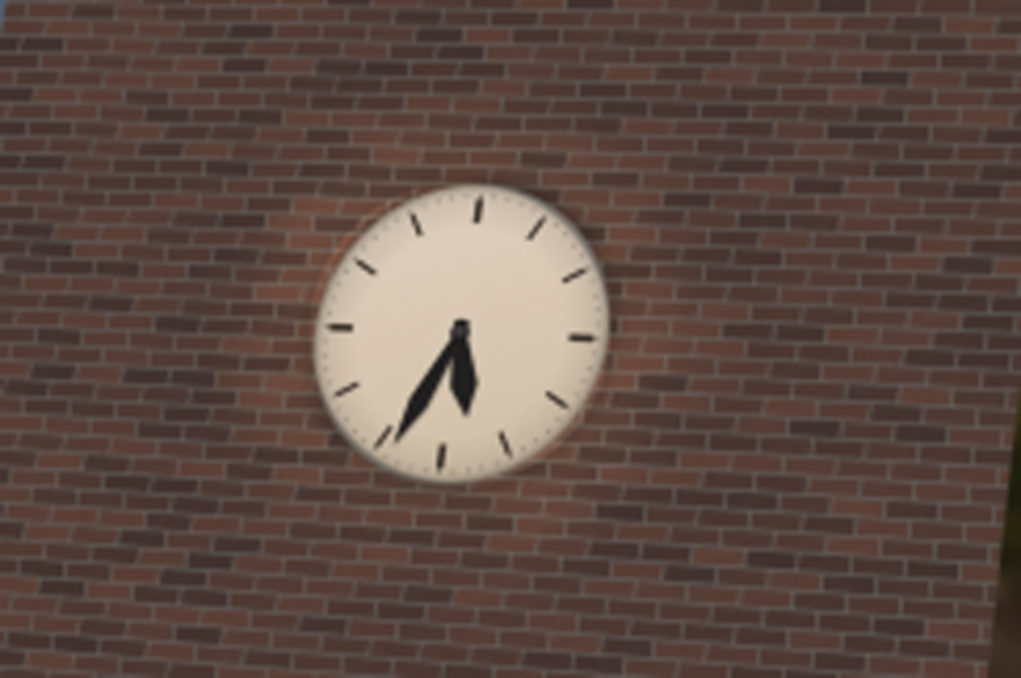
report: 5,34
